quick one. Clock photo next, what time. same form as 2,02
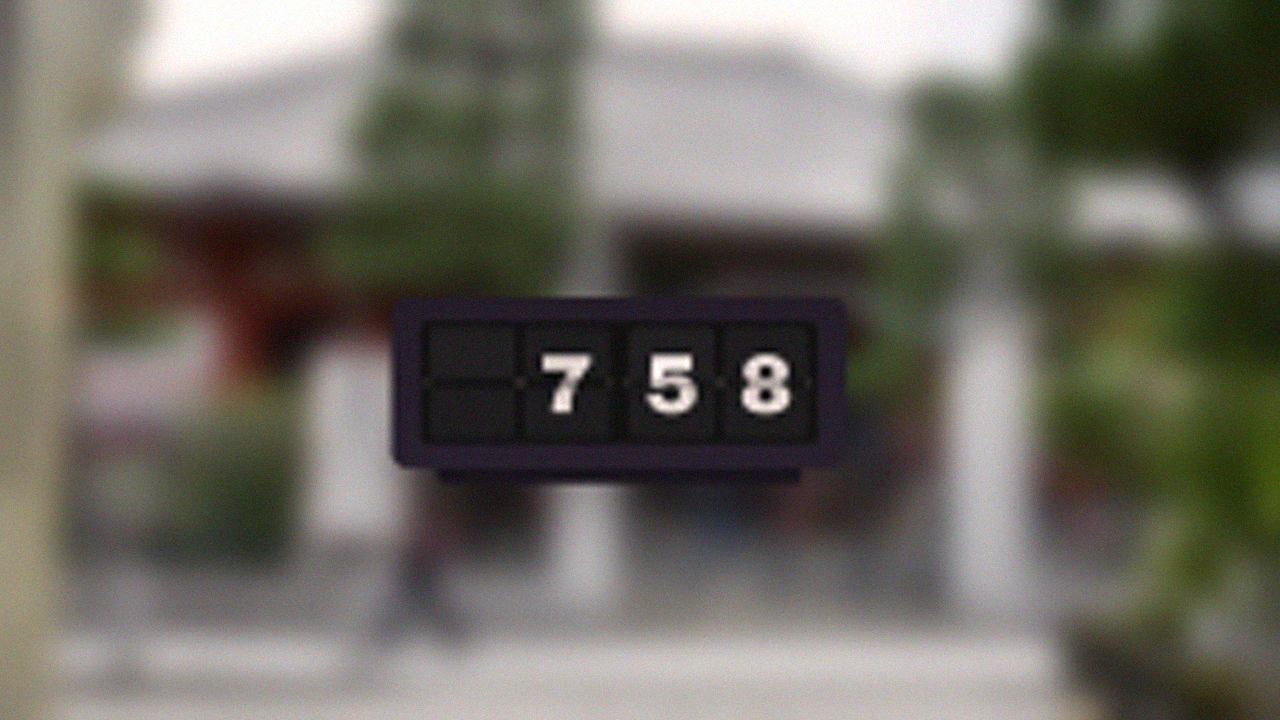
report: 7,58
